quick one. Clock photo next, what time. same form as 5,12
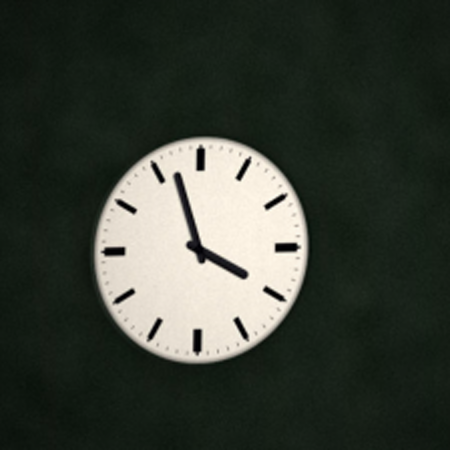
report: 3,57
